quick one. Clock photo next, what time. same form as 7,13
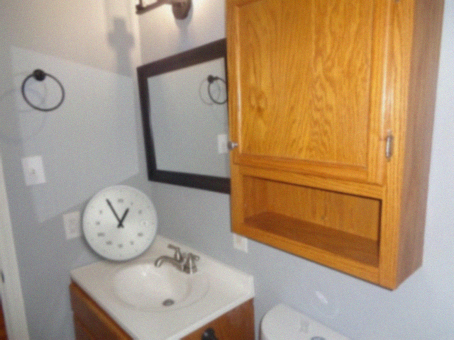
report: 12,55
